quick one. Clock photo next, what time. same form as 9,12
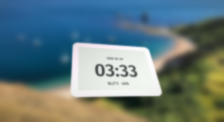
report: 3,33
